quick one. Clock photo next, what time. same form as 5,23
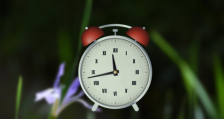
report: 11,43
